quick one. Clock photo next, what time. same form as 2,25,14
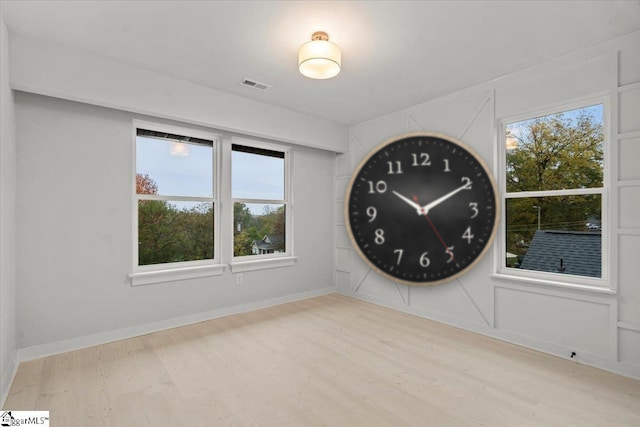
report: 10,10,25
